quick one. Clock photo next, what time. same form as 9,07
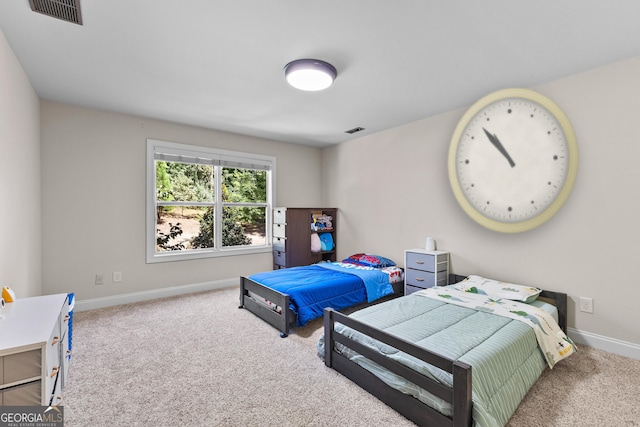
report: 10,53
